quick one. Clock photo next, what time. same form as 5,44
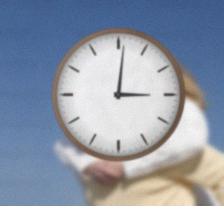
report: 3,01
